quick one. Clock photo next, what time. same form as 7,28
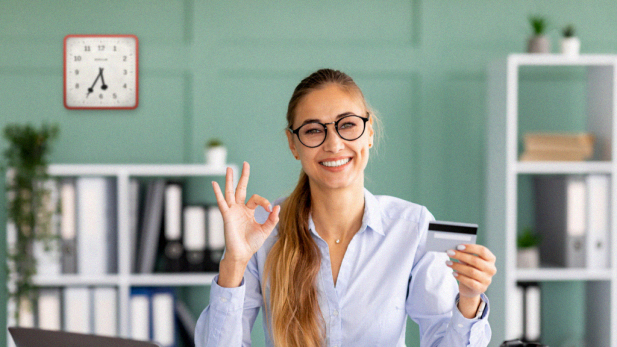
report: 5,35
